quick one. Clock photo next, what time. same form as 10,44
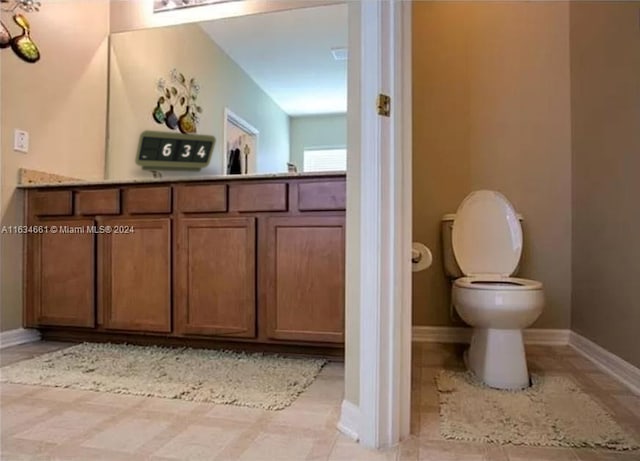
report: 6,34
